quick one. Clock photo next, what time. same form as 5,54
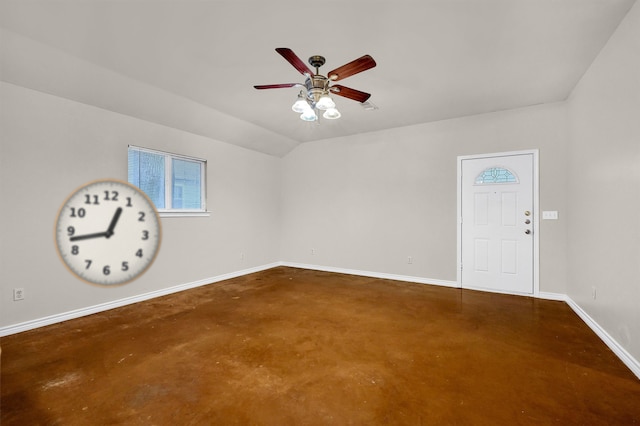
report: 12,43
